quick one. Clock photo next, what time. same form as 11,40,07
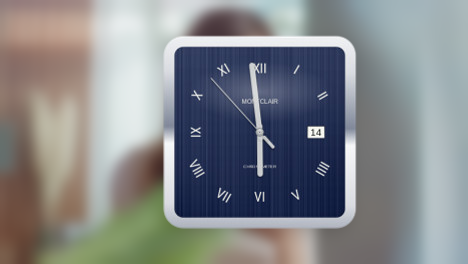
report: 5,58,53
